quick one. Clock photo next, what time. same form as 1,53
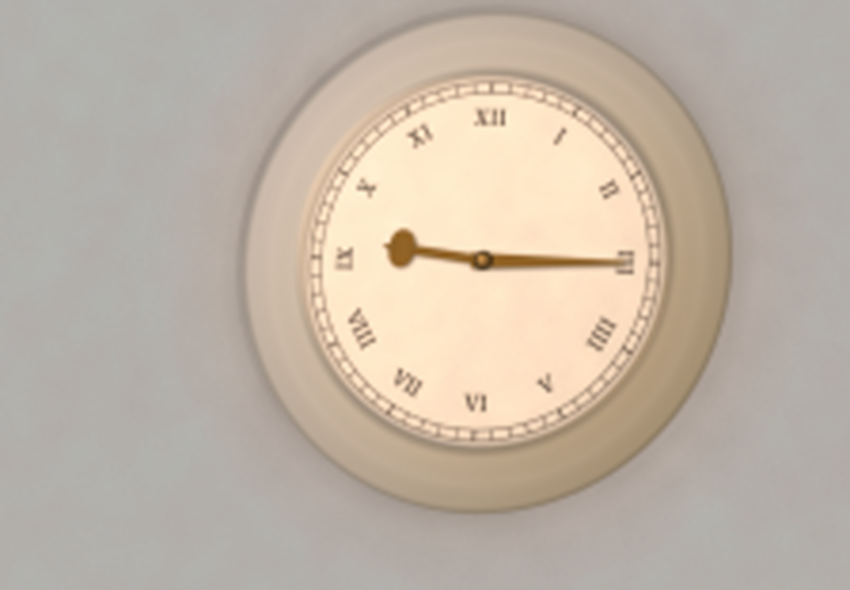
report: 9,15
